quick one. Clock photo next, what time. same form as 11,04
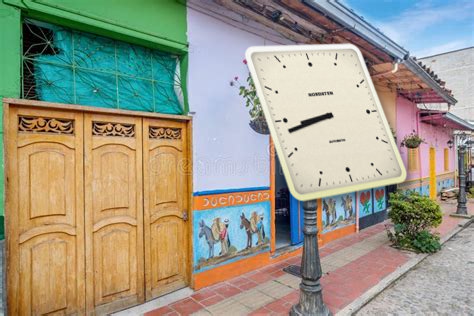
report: 8,43
